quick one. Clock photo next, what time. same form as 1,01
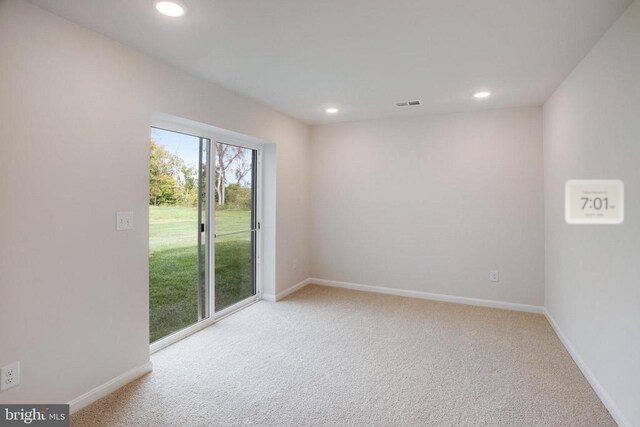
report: 7,01
